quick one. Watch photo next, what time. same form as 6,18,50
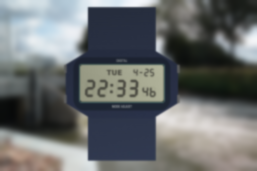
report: 22,33,46
